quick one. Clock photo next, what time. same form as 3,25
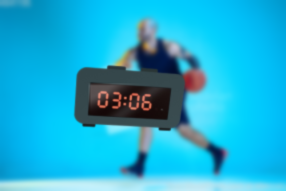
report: 3,06
